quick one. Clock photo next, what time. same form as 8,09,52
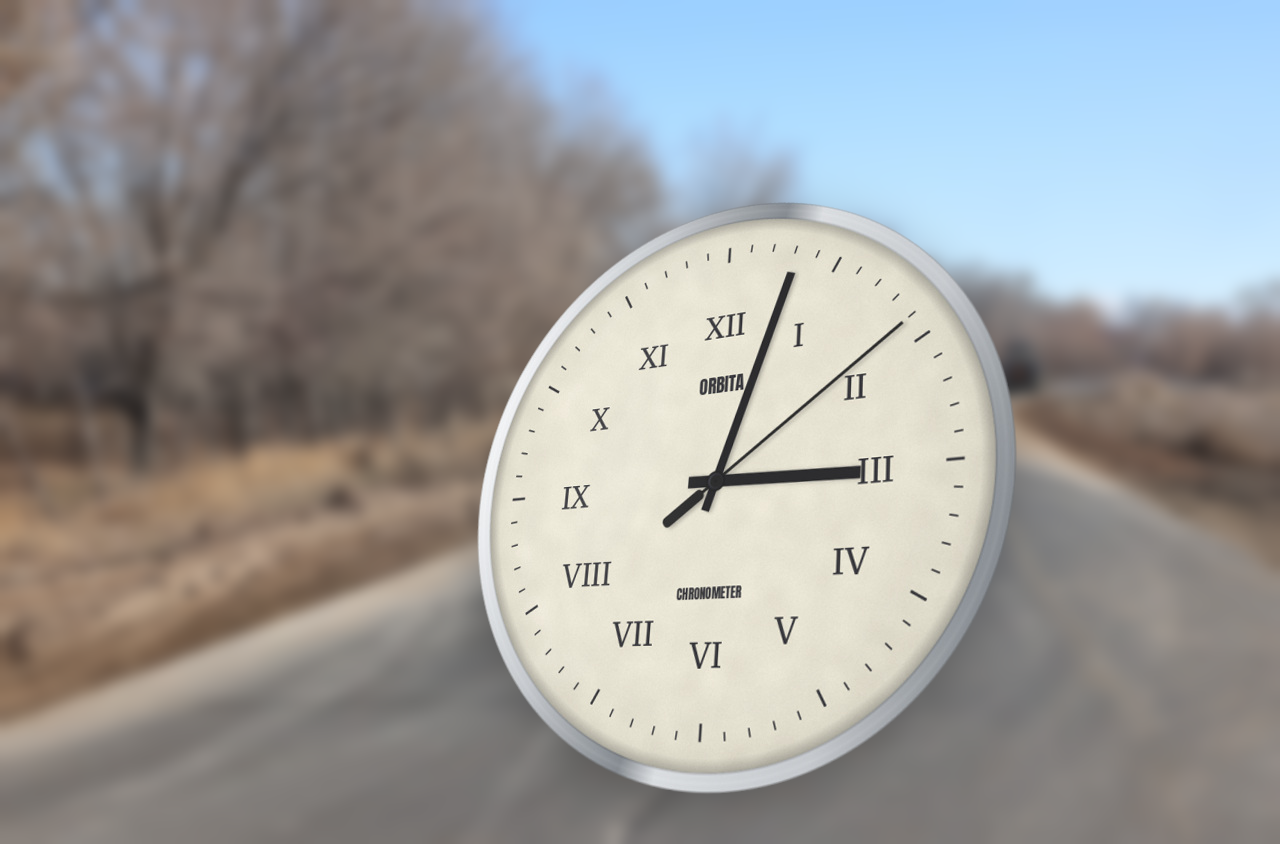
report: 3,03,09
